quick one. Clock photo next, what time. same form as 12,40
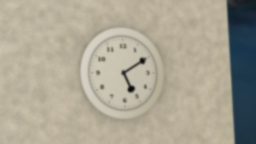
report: 5,10
